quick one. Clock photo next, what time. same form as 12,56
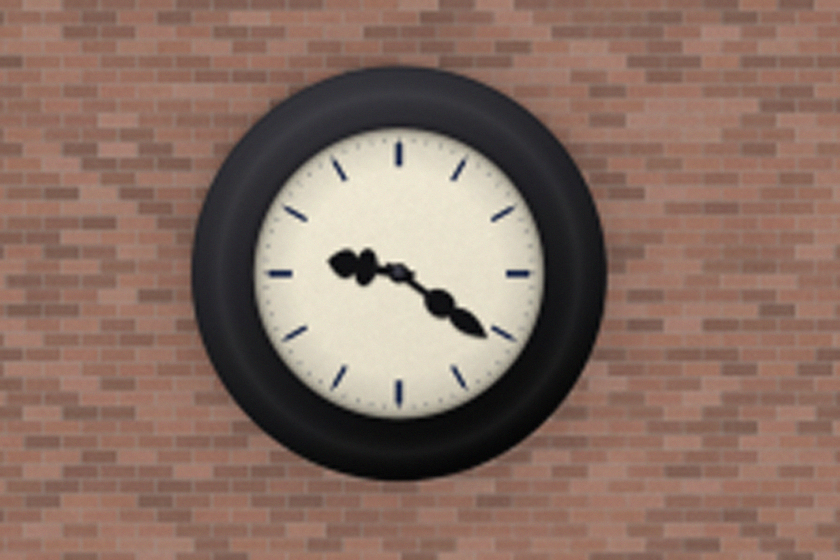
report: 9,21
